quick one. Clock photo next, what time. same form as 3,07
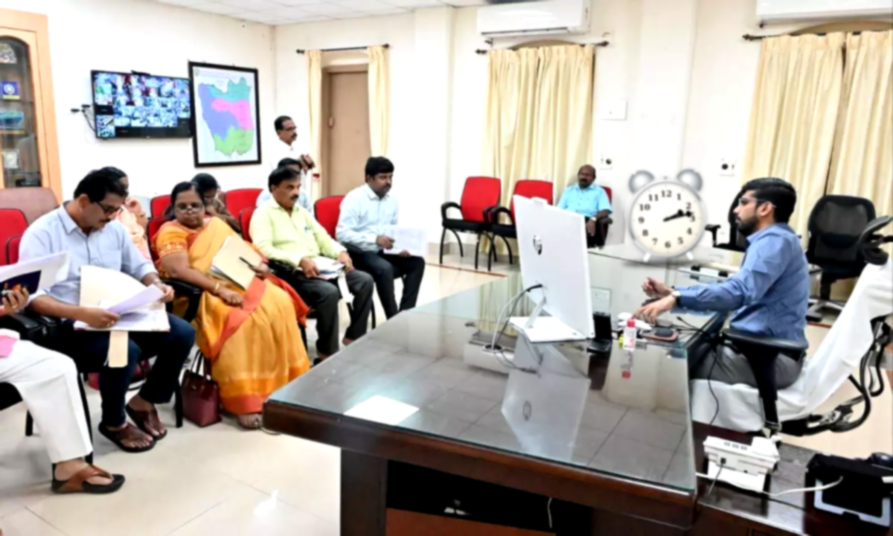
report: 2,13
